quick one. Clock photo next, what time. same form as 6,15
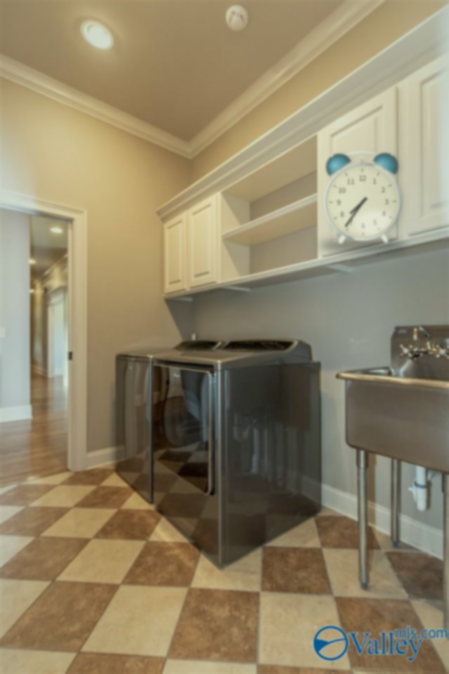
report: 7,36
